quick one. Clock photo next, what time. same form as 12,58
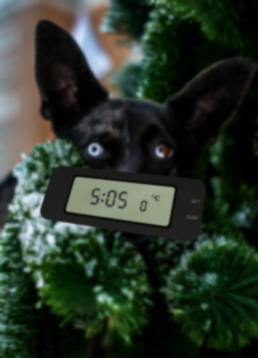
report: 5,05
